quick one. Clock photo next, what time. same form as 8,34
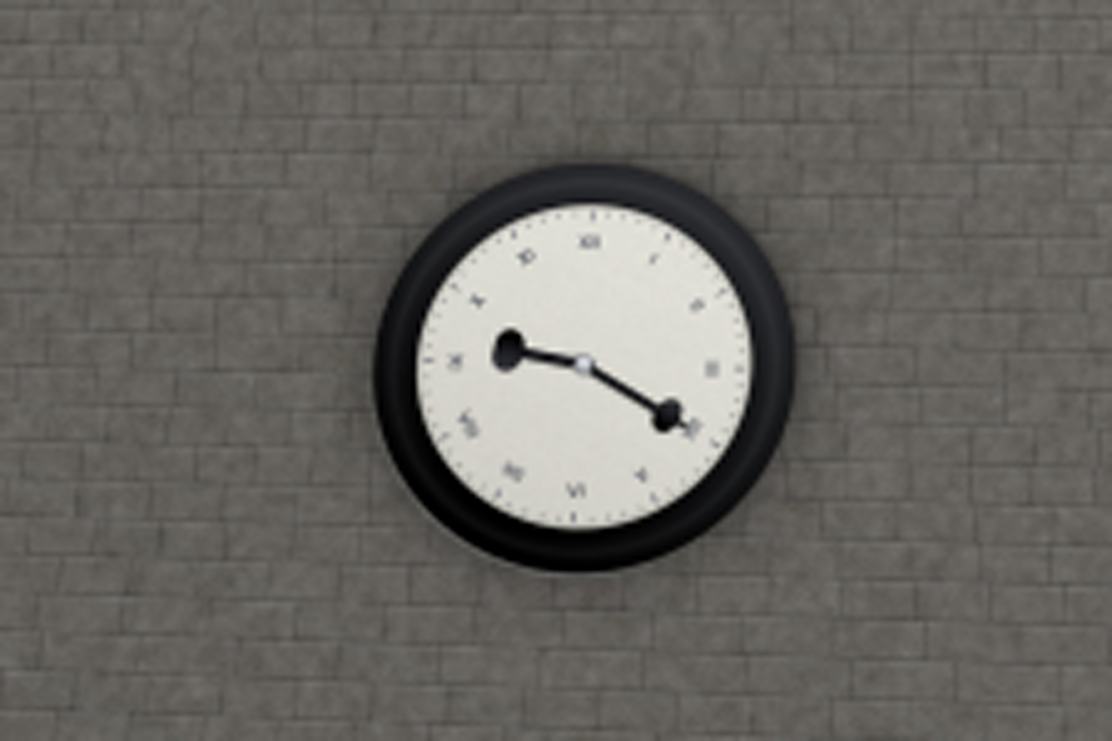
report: 9,20
